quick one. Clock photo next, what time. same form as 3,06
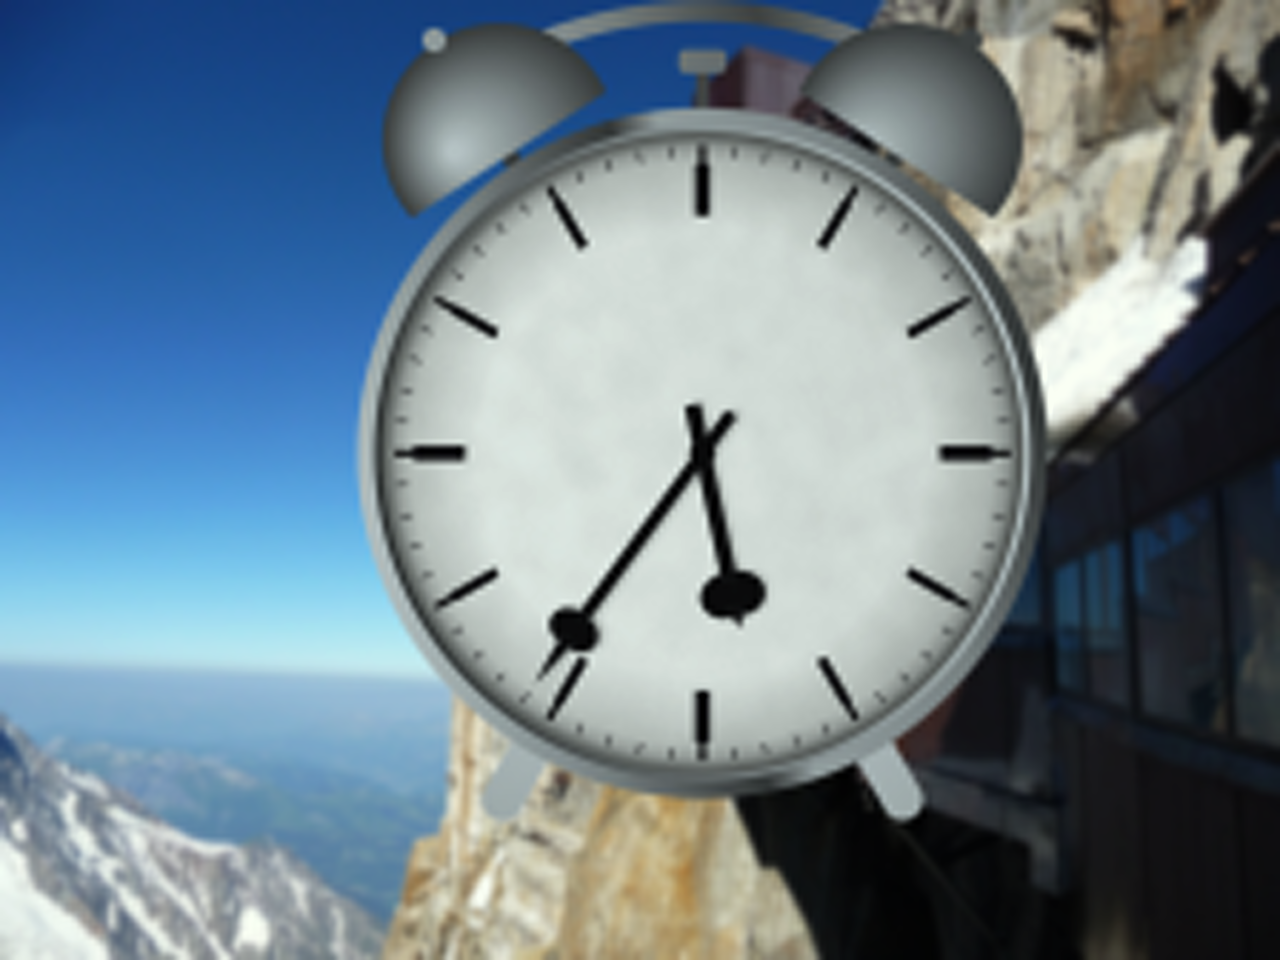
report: 5,36
